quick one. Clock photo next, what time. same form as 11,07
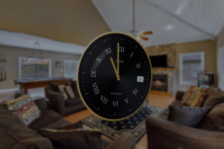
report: 10,59
